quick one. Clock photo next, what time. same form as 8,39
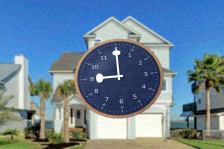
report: 9,00
